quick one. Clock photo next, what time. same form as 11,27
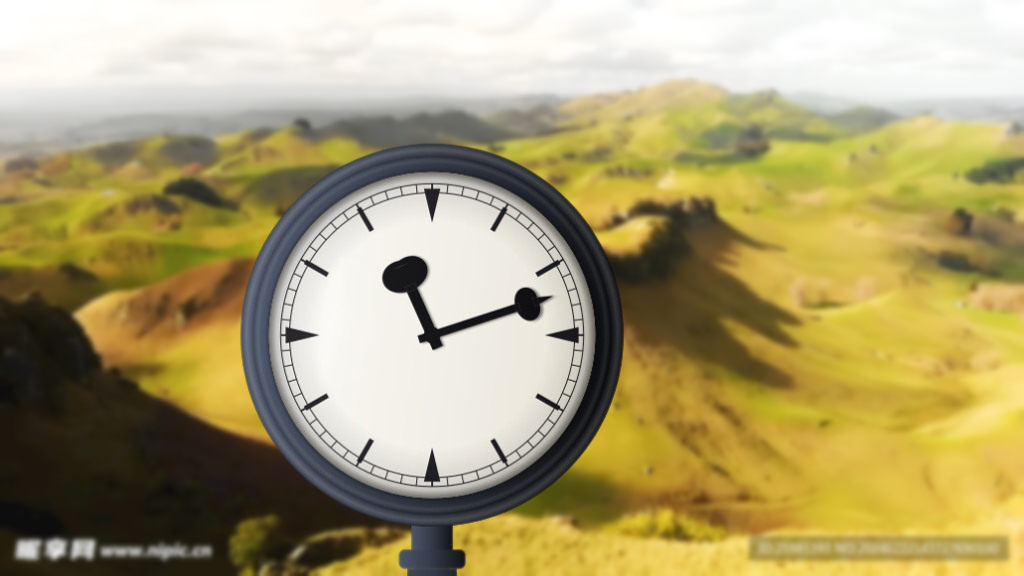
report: 11,12
